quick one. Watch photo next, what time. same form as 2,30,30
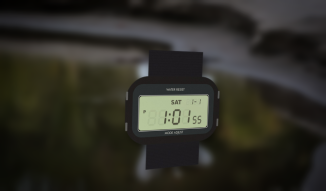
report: 1,01,55
